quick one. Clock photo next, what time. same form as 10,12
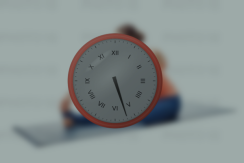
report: 5,27
